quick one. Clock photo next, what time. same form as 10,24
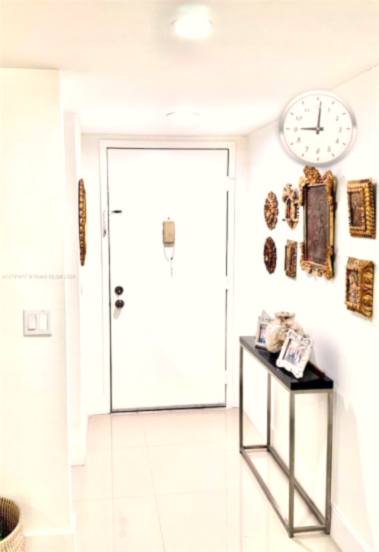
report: 9,01
